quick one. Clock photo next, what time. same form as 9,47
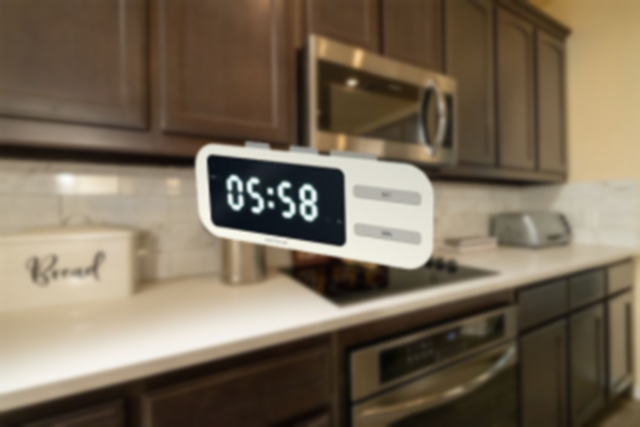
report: 5,58
